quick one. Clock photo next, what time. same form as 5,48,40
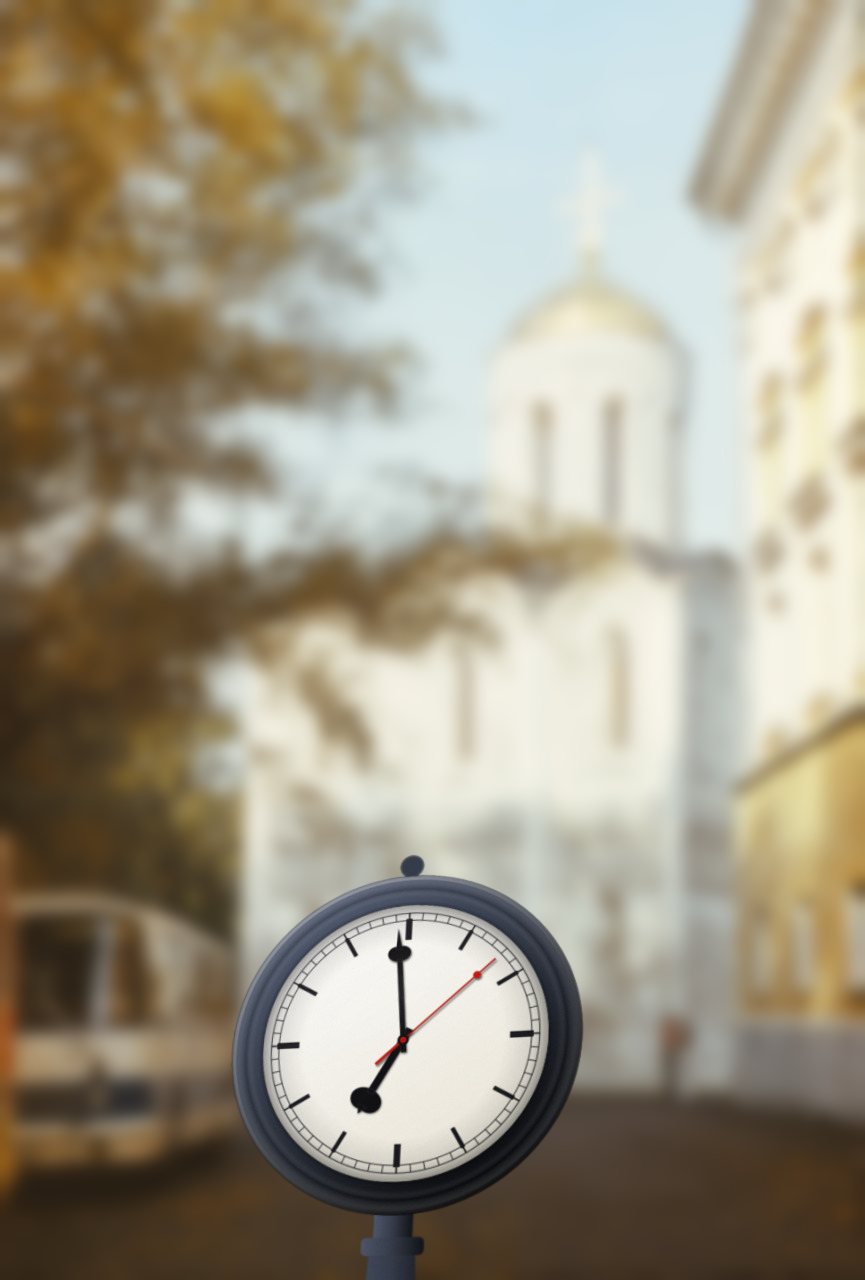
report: 6,59,08
